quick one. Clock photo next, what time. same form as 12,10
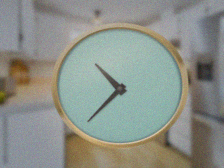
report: 10,37
